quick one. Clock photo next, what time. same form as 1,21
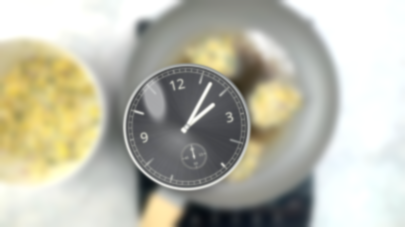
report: 2,07
